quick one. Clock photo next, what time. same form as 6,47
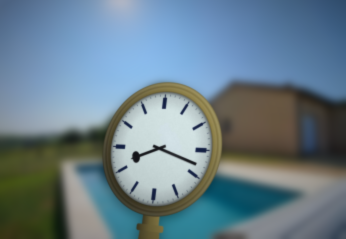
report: 8,18
